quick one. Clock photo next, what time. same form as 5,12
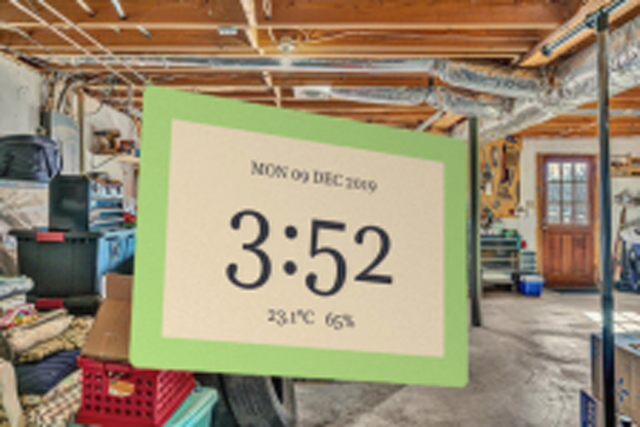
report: 3,52
